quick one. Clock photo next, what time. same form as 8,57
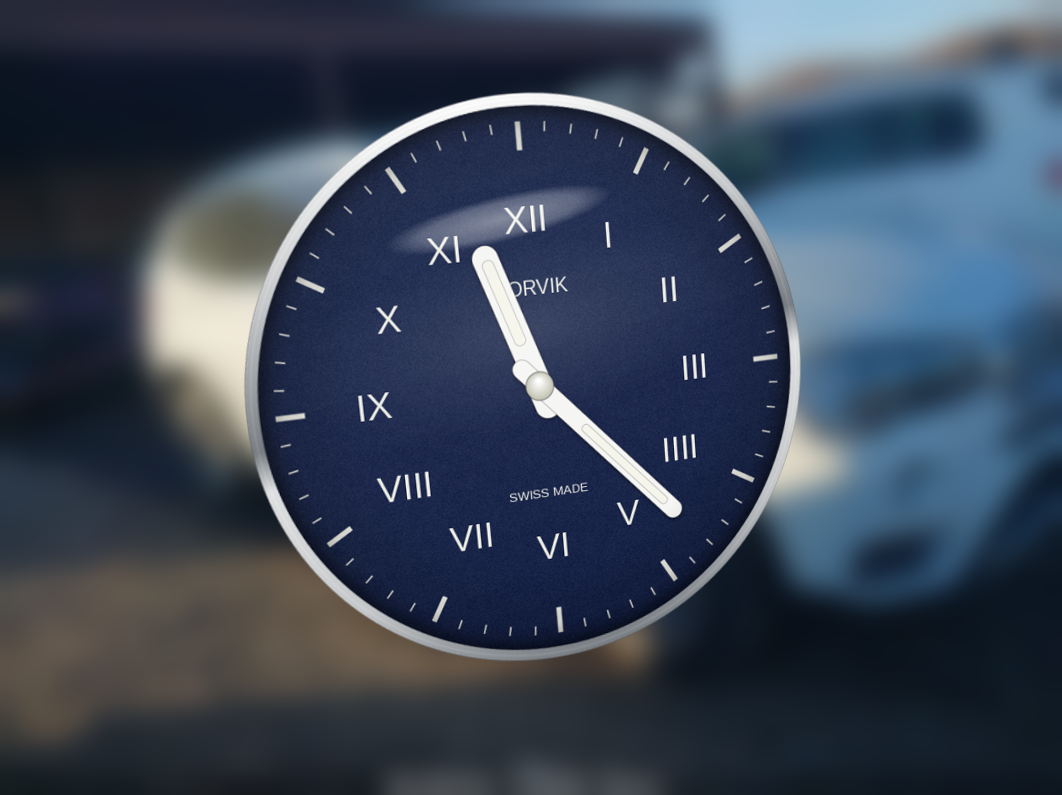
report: 11,23
